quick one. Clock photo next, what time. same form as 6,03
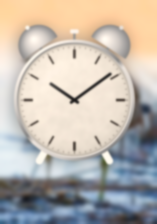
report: 10,09
